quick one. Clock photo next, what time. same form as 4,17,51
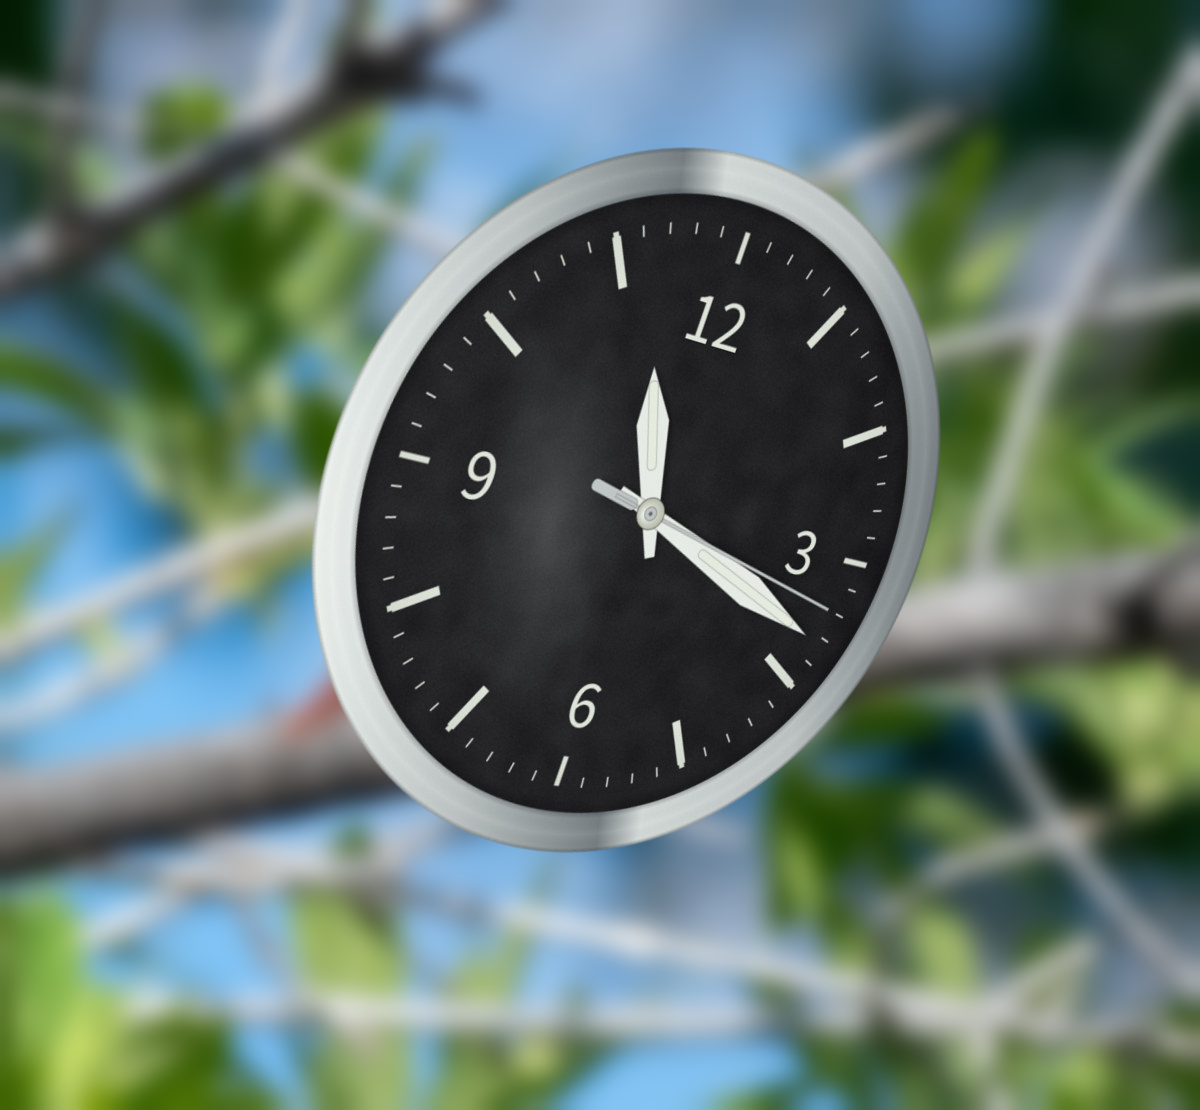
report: 11,18,17
